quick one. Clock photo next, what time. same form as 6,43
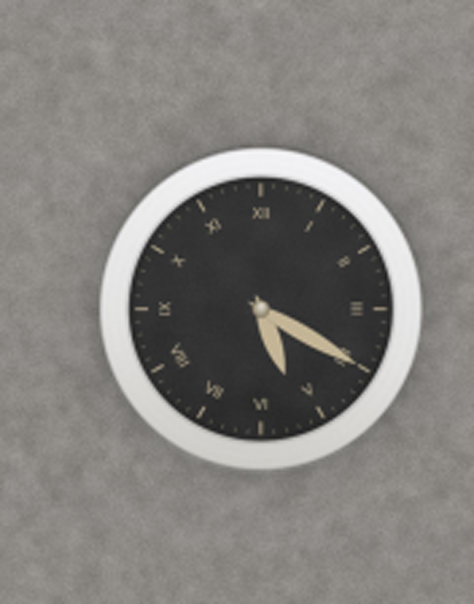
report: 5,20
